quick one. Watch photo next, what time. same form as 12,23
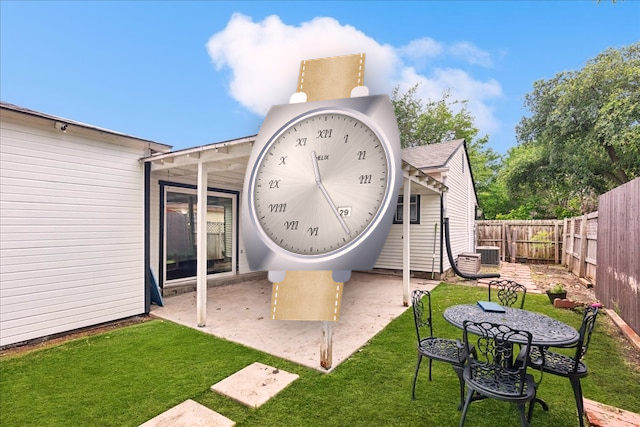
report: 11,24
